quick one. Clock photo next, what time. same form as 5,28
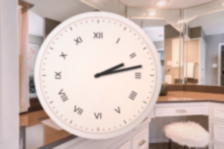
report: 2,13
